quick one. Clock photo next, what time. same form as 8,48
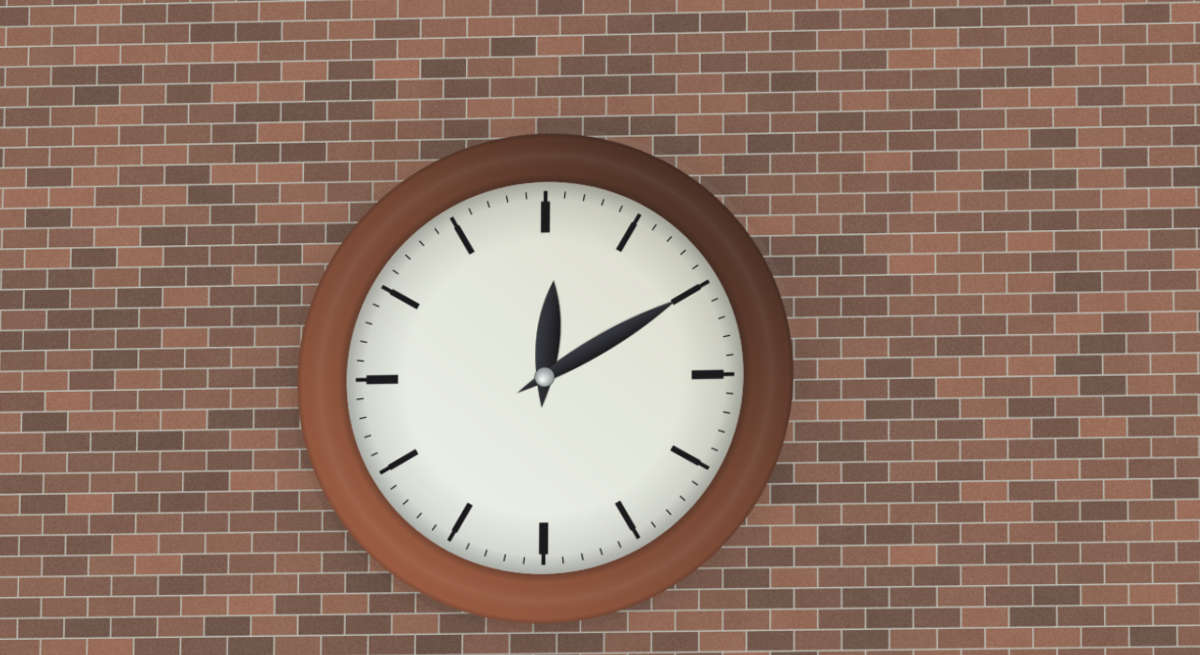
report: 12,10
